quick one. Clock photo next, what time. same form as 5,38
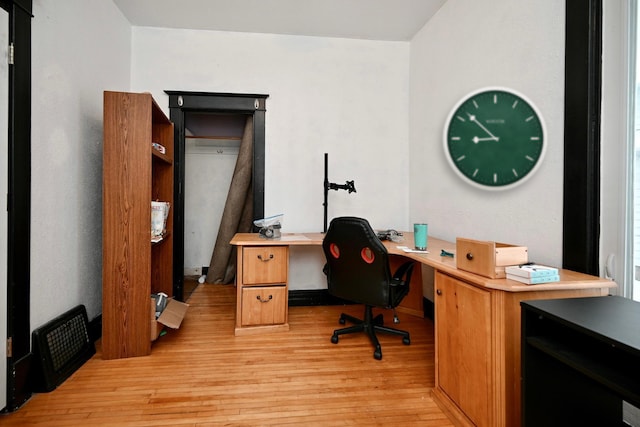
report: 8,52
